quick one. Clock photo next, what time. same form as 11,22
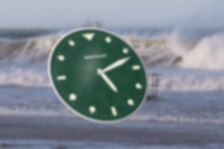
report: 5,12
